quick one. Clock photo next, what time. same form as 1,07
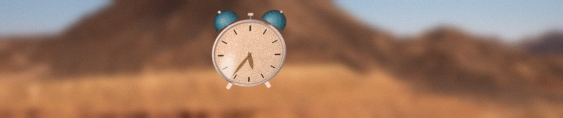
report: 5,36
